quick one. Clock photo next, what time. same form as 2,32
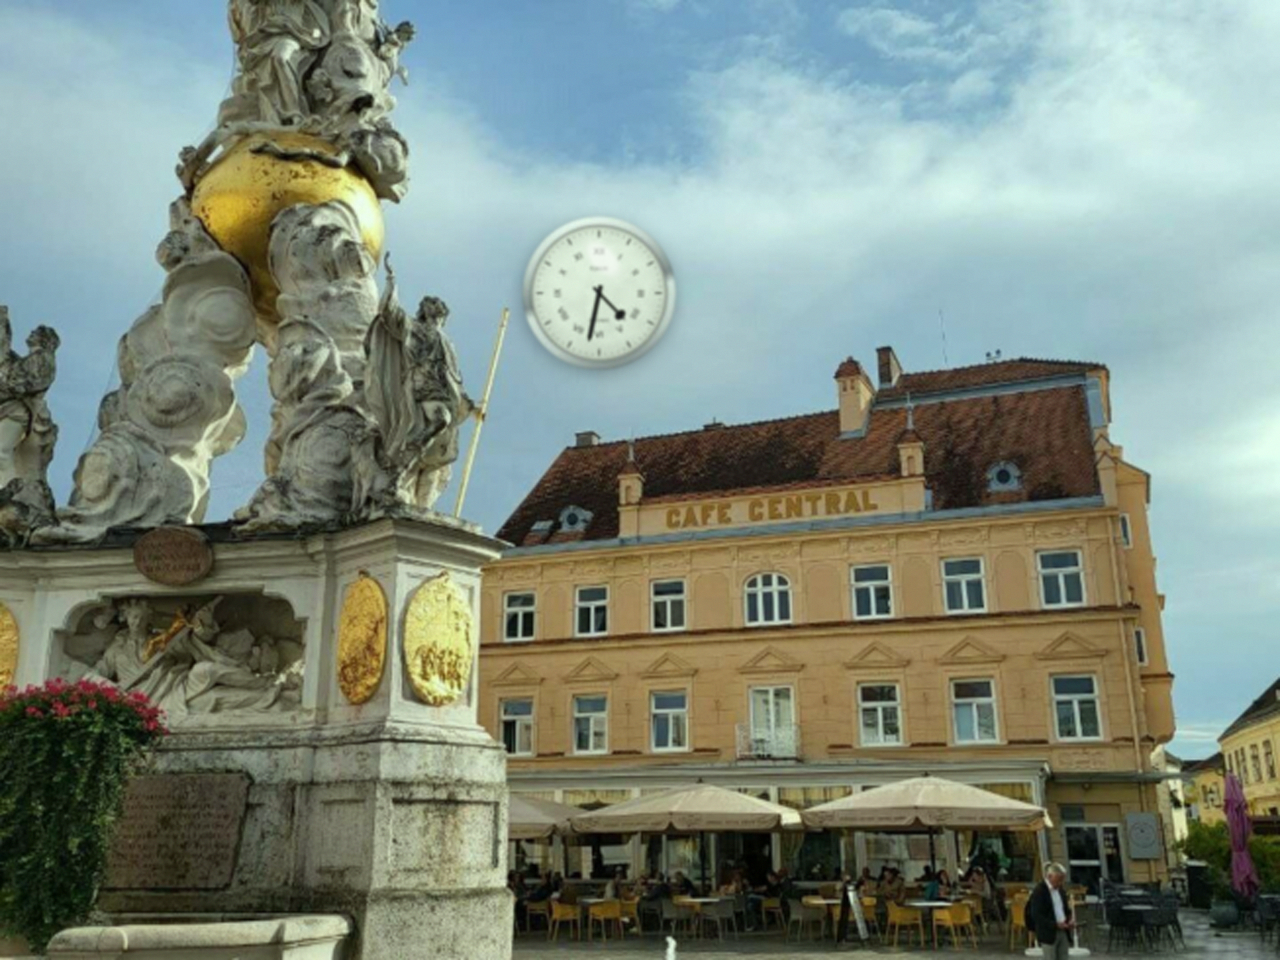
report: 4,32
